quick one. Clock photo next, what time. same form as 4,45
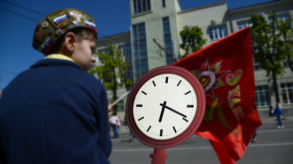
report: 6,19
